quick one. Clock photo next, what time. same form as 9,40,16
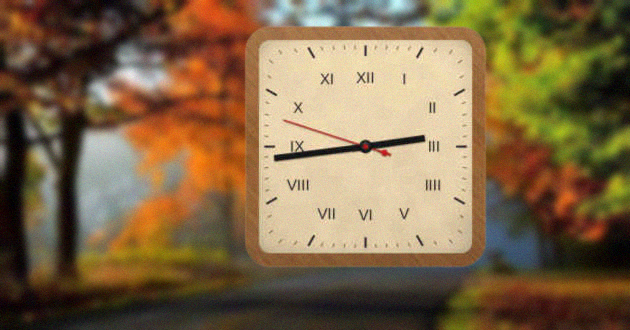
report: 2,43,48
